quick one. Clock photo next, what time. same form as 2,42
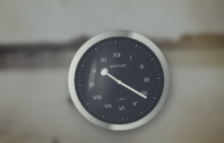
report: 10,21
